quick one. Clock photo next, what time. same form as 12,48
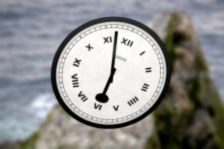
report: 5,57
